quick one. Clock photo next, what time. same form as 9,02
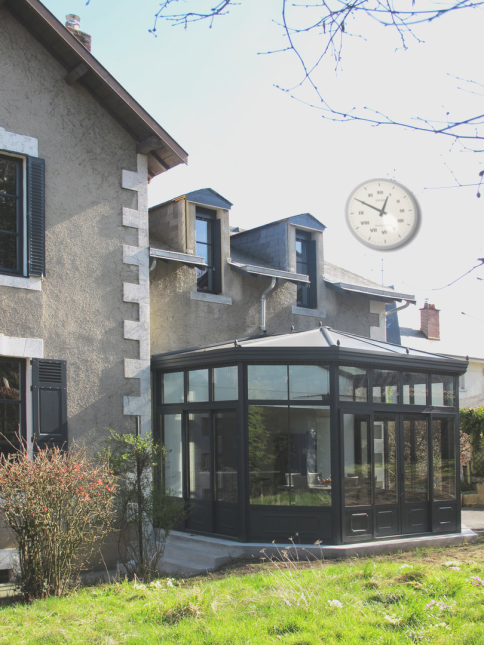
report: 12,50
